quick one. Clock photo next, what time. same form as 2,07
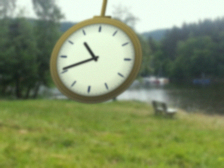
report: 10,41
